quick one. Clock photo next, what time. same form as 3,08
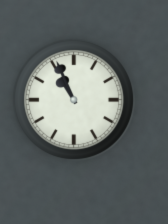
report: 10,56
